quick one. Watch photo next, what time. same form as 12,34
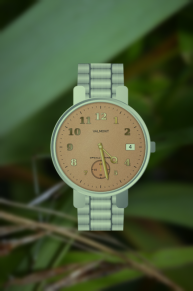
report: 4,28
